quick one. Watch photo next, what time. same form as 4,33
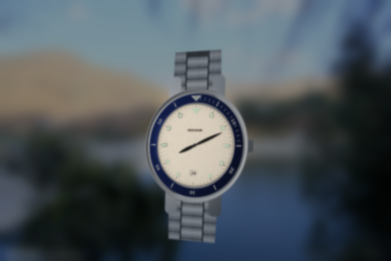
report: 8,11
